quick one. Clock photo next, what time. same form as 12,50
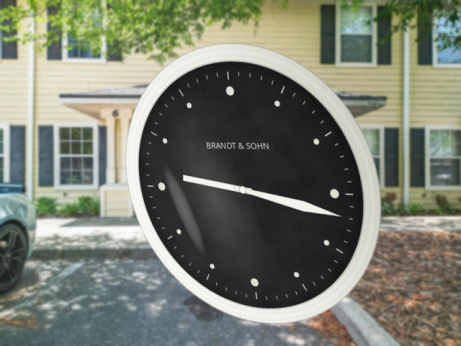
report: 9,17
